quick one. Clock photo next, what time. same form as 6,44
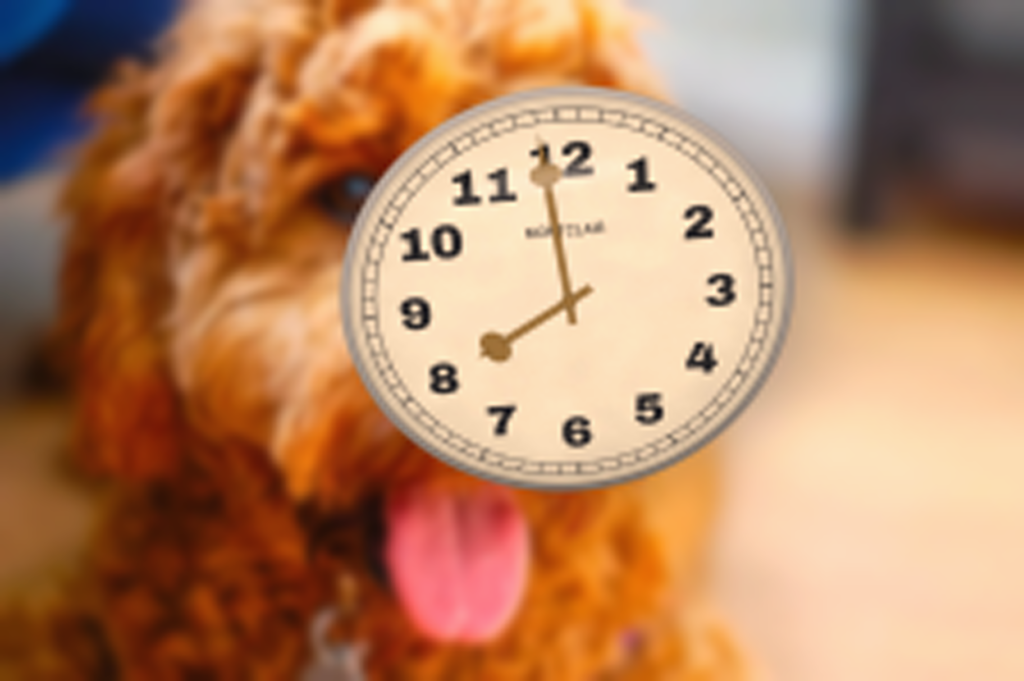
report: 7,59
